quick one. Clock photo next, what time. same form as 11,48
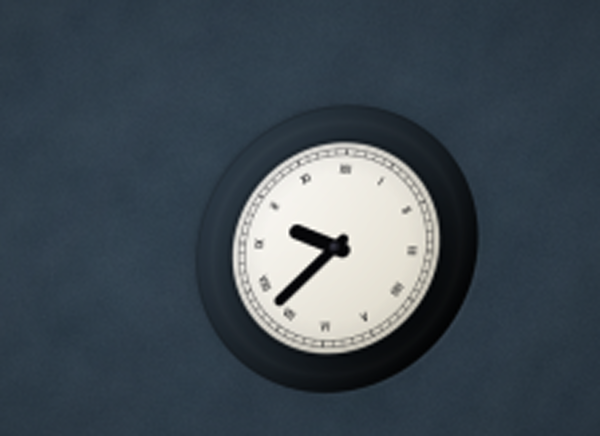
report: 9,37
